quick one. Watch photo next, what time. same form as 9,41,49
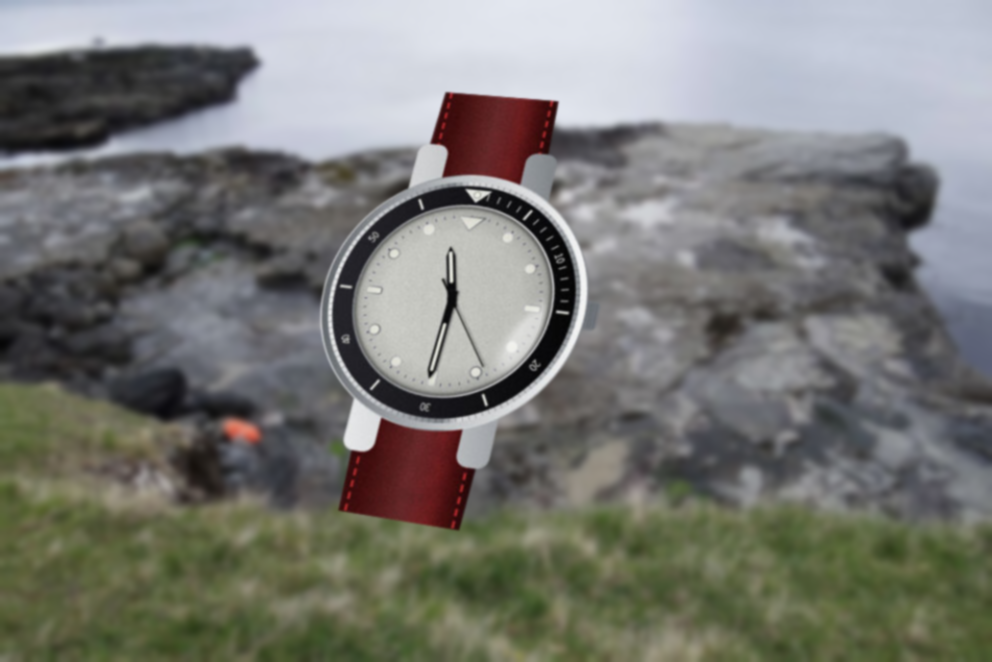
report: 11,30,24
